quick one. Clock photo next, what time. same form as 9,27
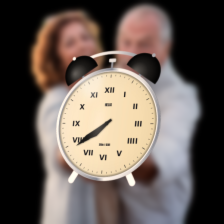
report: 7,39
